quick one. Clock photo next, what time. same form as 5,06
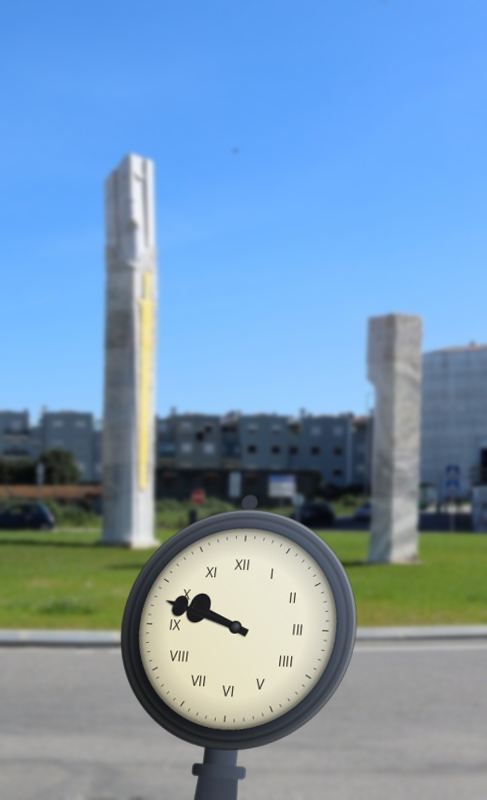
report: 9,48
